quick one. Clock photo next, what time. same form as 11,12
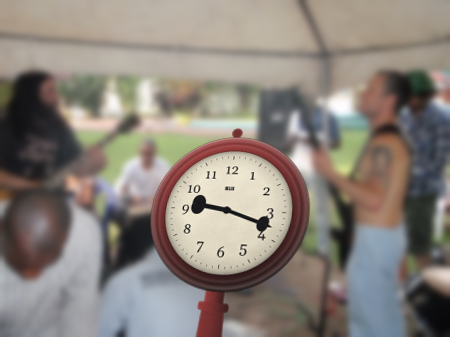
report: 9,18
